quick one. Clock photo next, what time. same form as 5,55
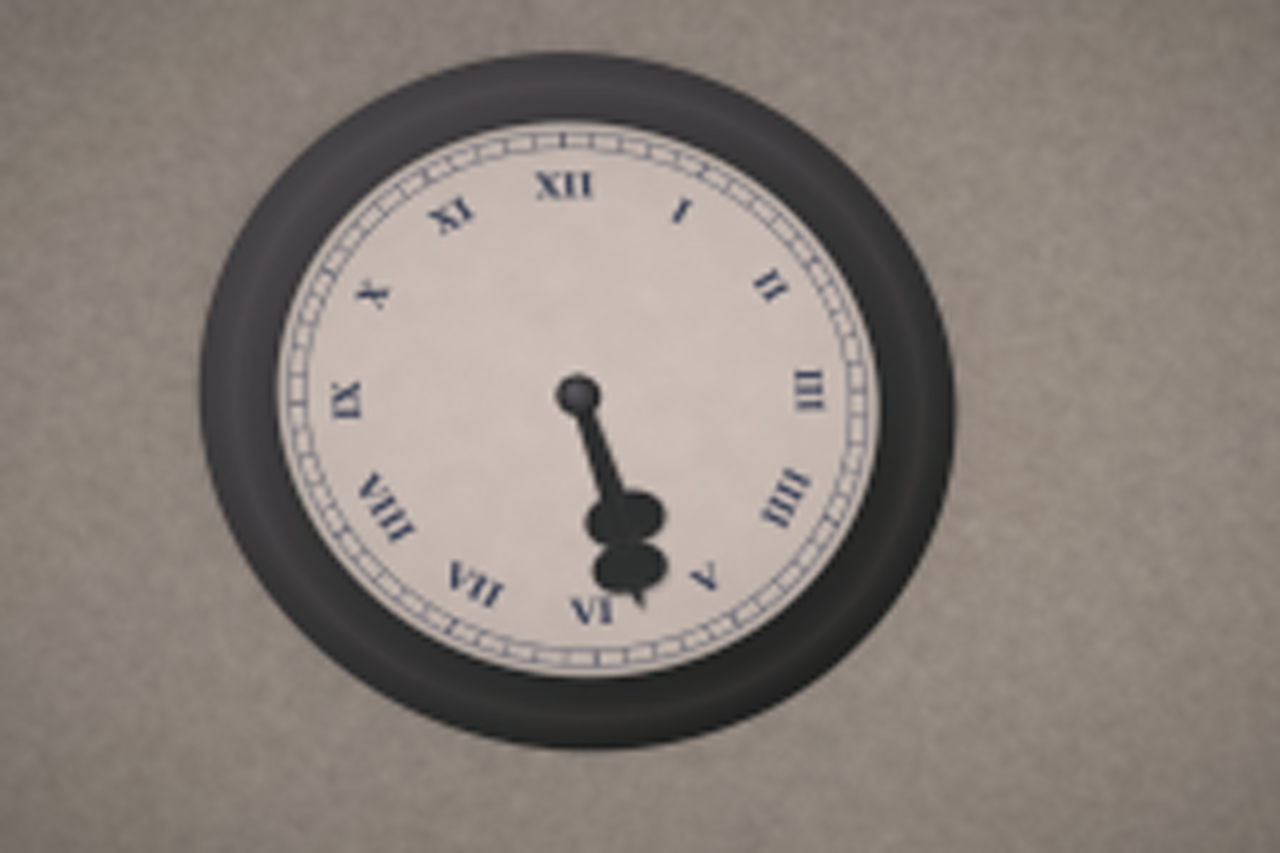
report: 5,28
